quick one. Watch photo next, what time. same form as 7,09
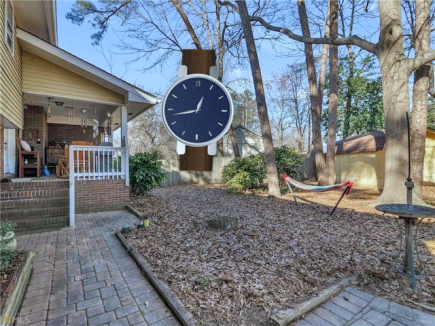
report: 12,43
